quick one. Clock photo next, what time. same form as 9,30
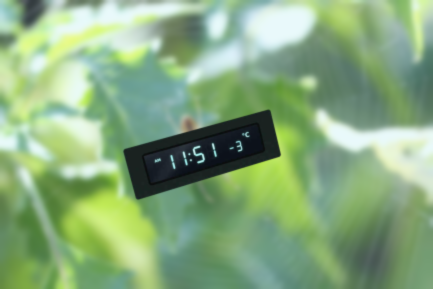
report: 11,51
